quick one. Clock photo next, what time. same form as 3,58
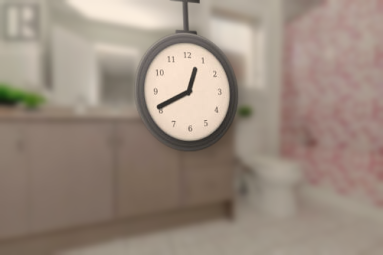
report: 12,41
